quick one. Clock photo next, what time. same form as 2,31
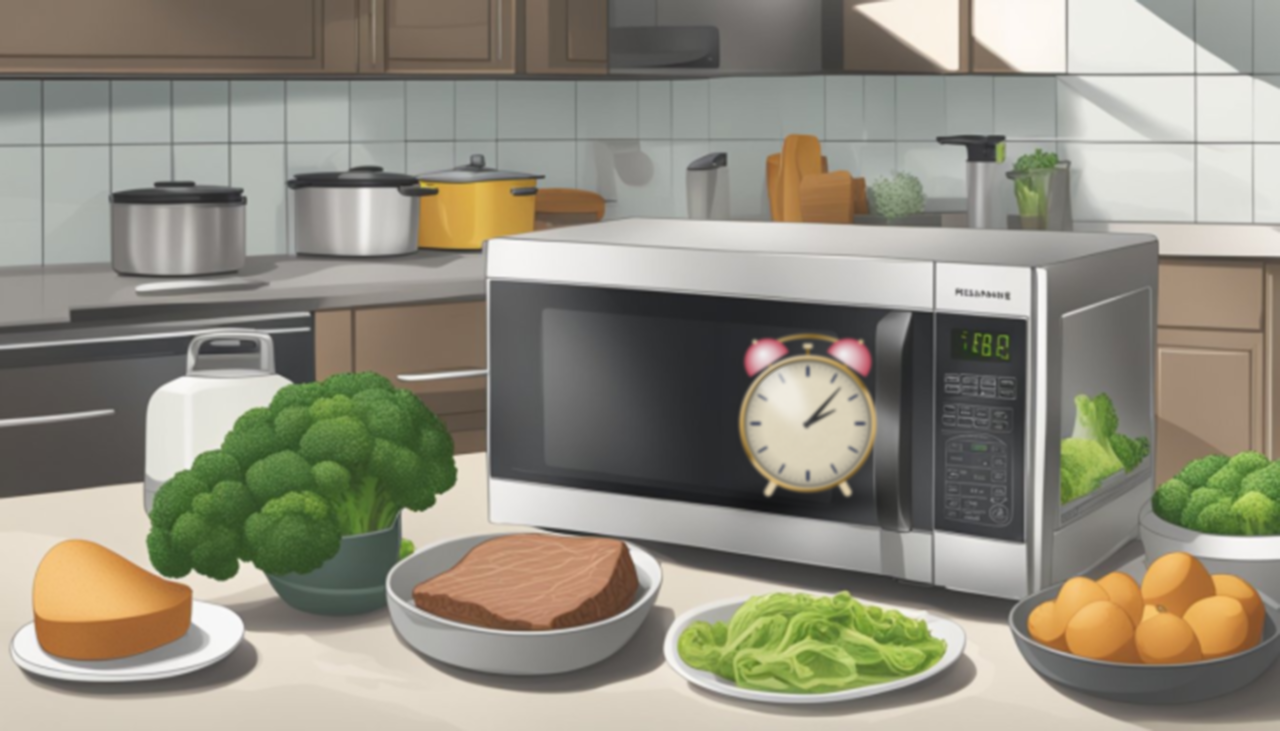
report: 2,07
